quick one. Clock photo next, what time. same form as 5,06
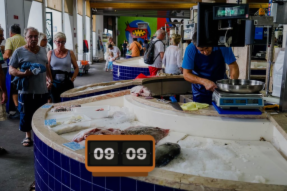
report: 9,09
